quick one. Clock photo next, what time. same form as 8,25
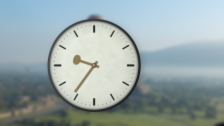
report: 9,36
